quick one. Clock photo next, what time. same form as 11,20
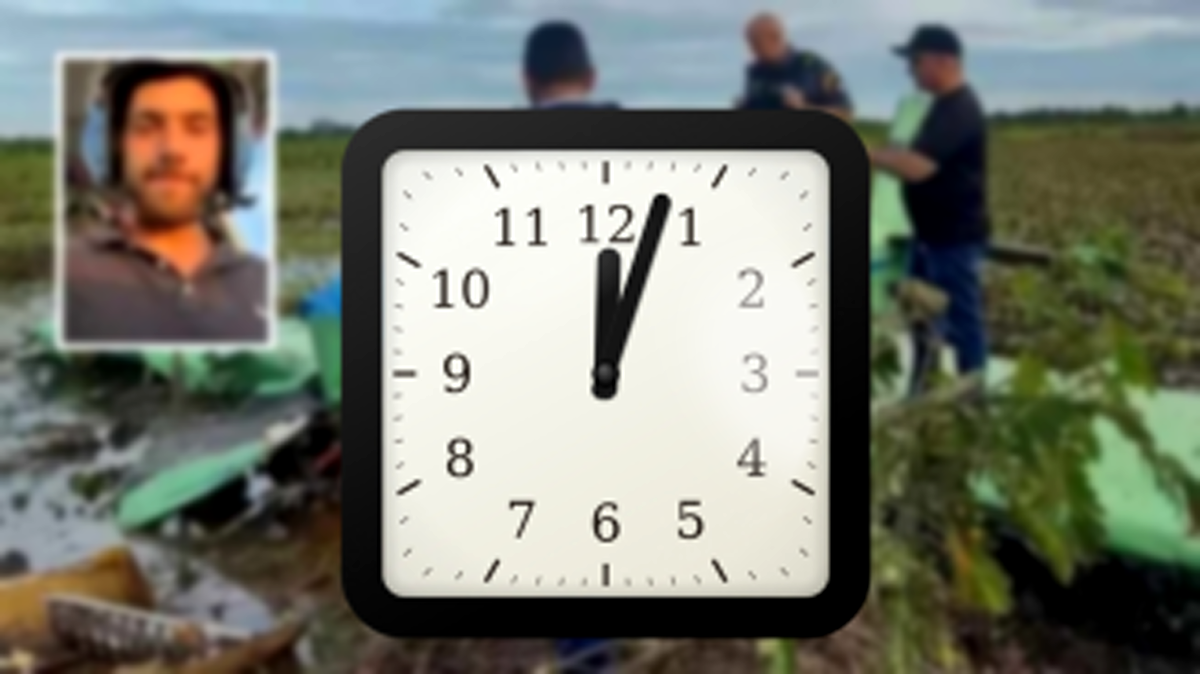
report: 12,03
